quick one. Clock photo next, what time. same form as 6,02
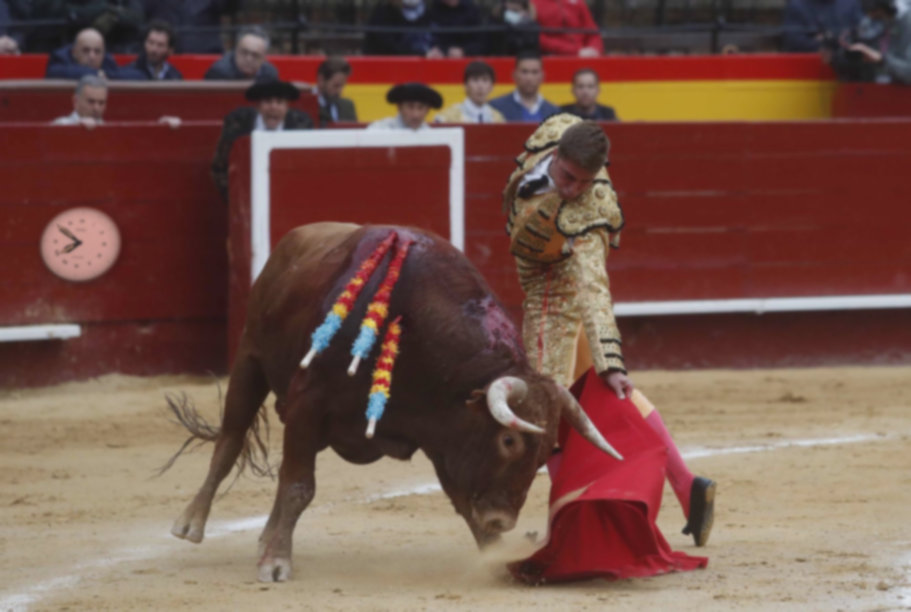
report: 7,51
